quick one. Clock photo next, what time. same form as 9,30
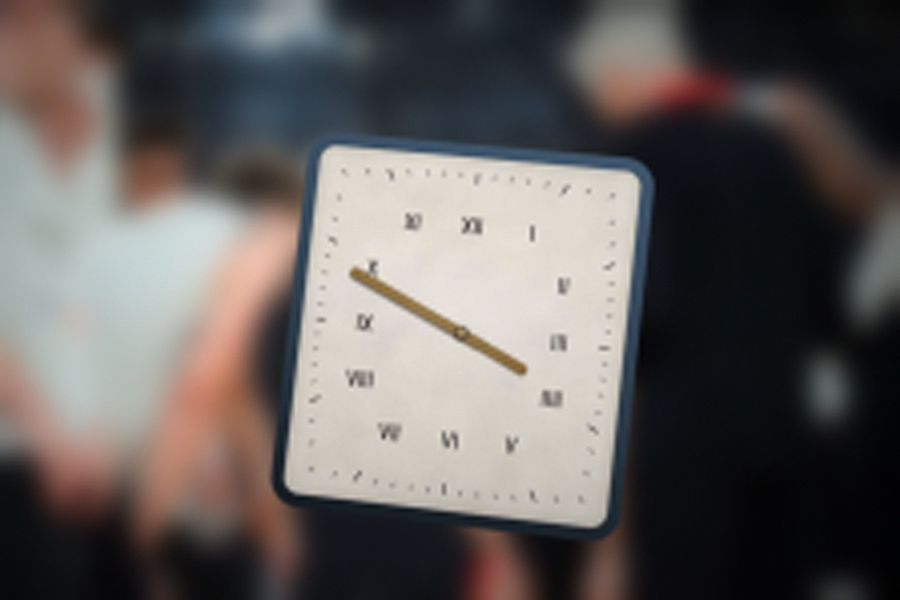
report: 3,49
